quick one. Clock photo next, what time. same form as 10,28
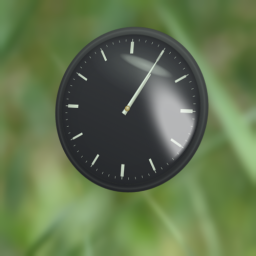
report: 1,05
